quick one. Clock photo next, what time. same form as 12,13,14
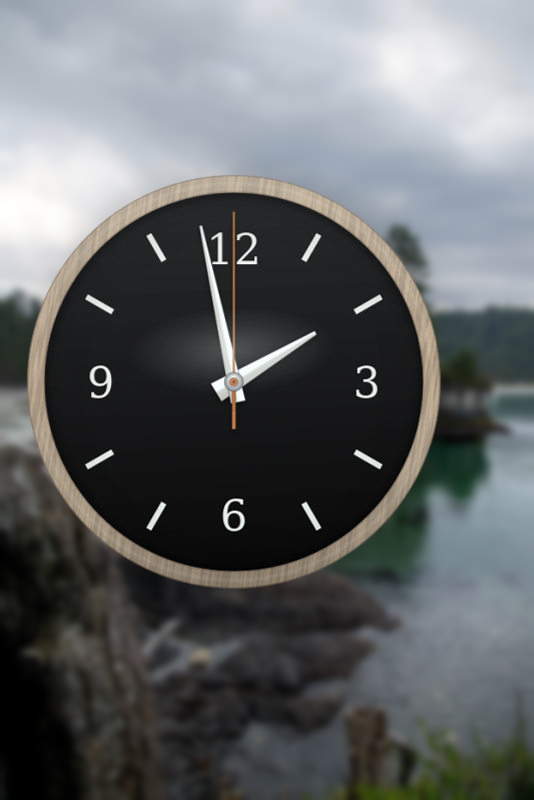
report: 1,58,00
